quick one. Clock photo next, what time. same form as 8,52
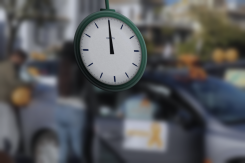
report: 12,00
